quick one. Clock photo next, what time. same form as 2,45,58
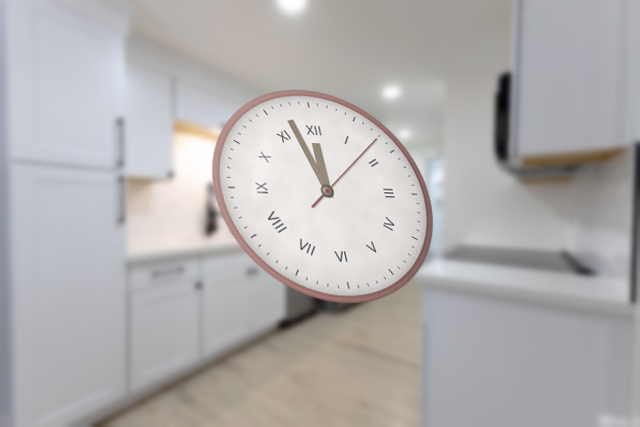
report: 11,57,08
